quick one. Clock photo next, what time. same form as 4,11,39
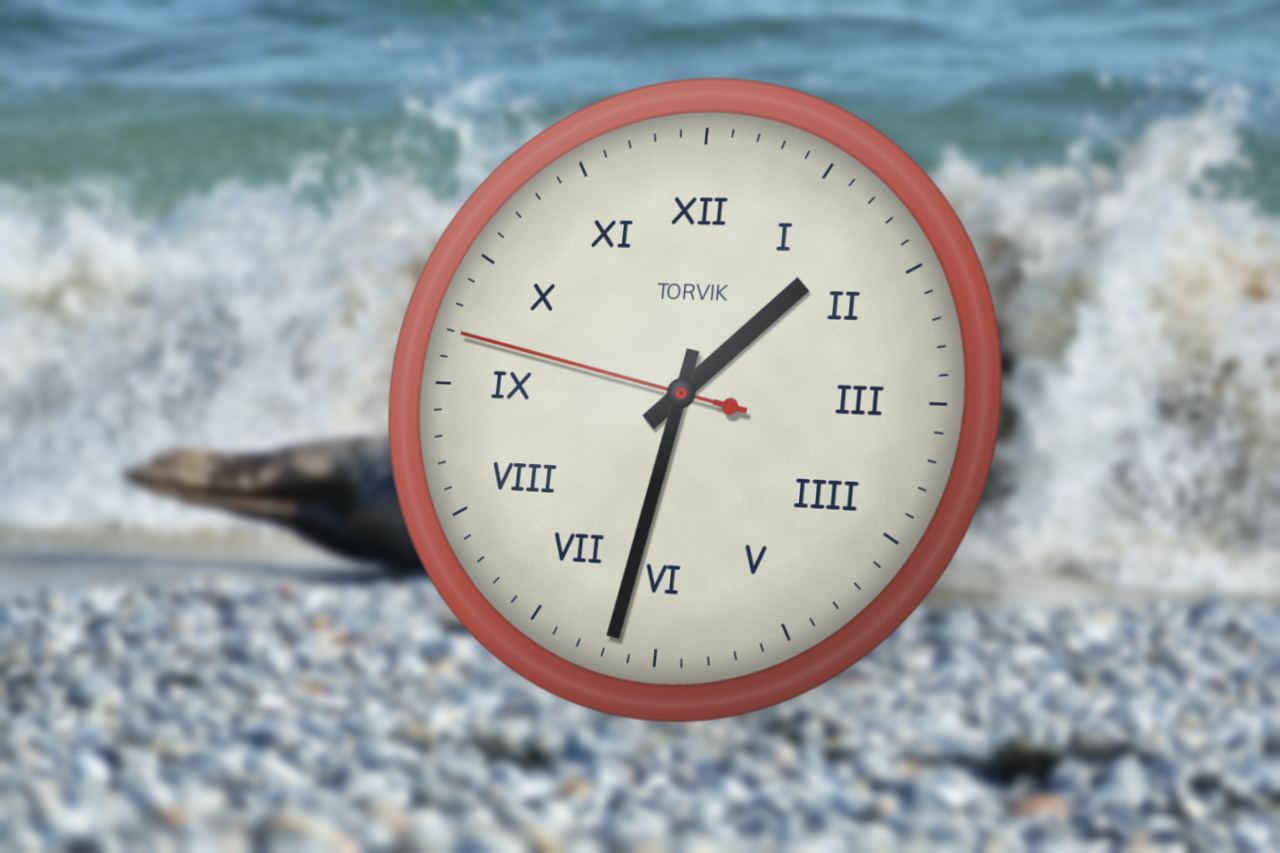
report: 1,31,47
